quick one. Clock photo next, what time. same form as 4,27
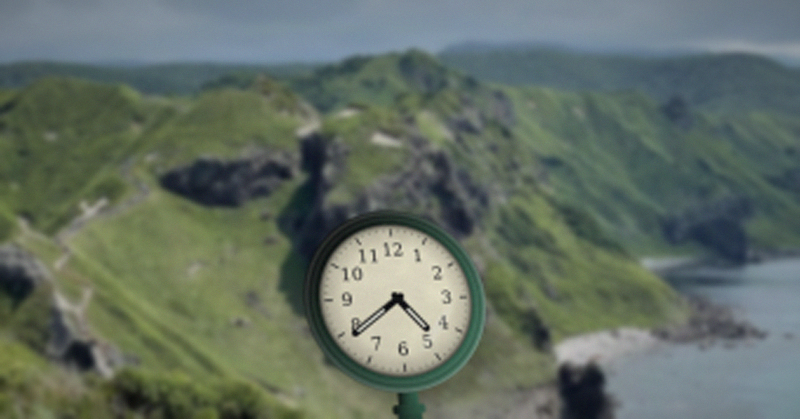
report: 4,39
